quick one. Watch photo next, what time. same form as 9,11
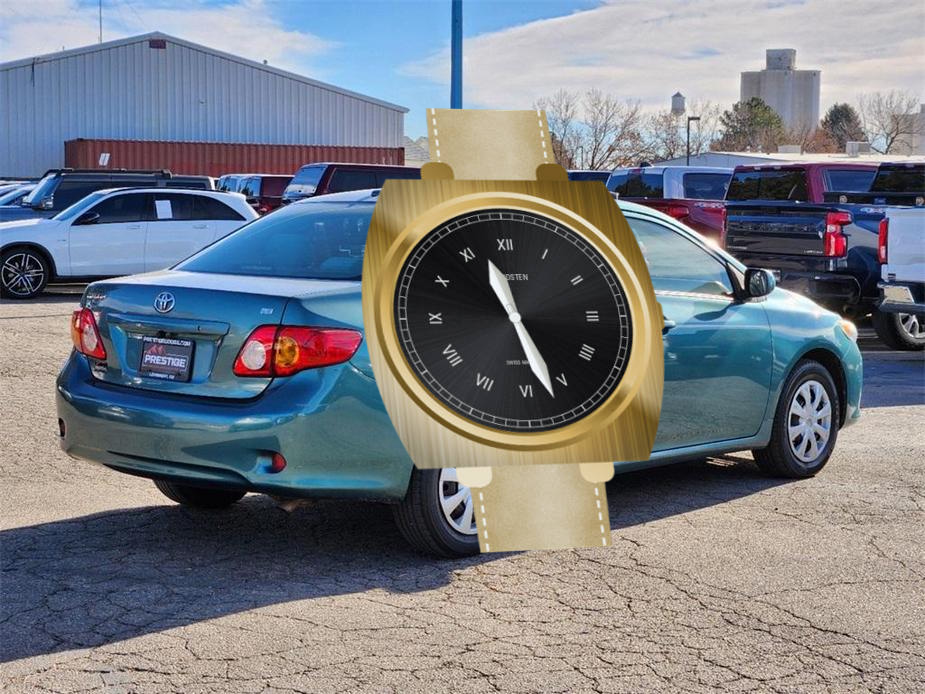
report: 11,27
